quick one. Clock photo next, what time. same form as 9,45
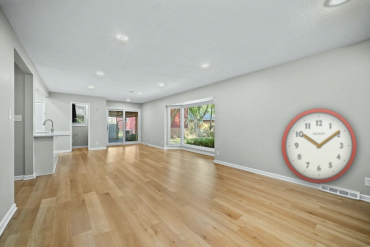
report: 10,09
